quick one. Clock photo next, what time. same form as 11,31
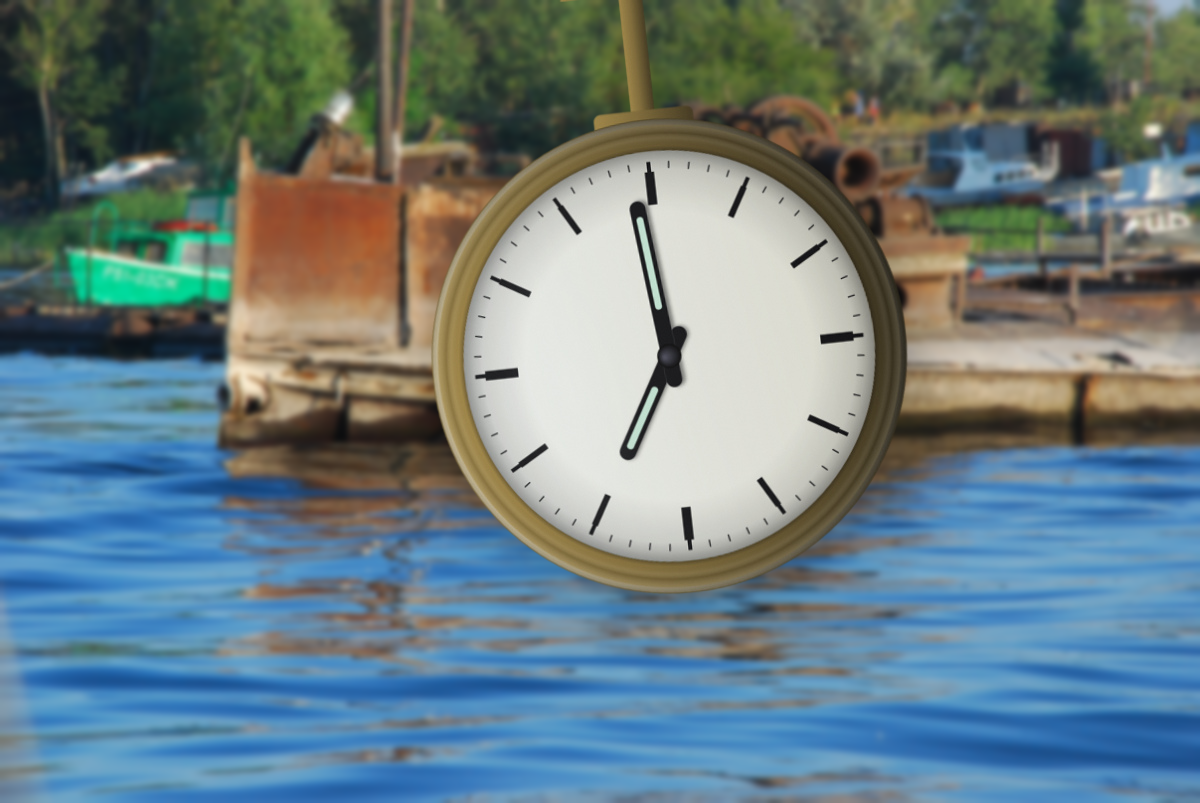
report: 6,59
